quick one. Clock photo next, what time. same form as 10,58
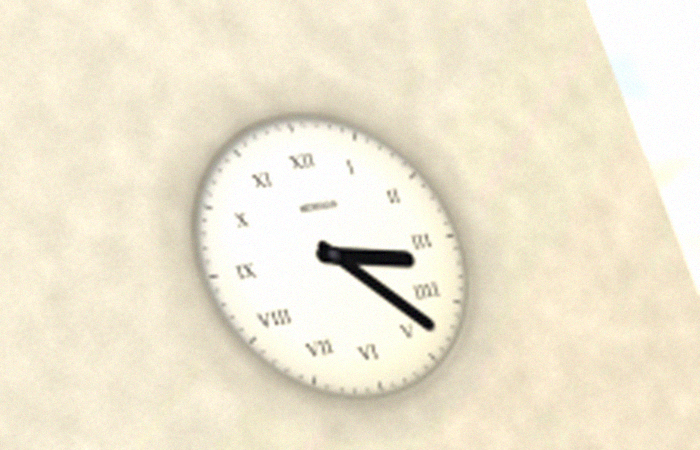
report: 3,23
